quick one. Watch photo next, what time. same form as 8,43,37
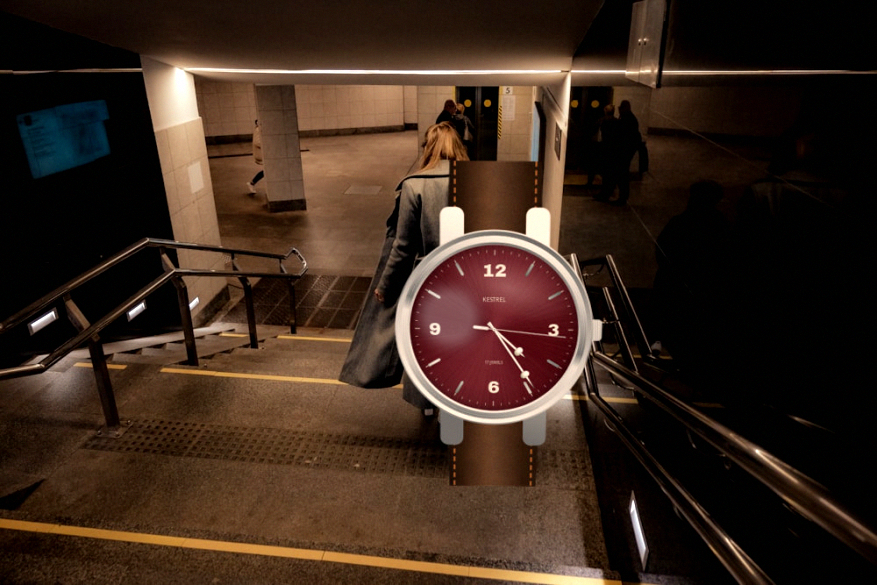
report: 4,24,16
